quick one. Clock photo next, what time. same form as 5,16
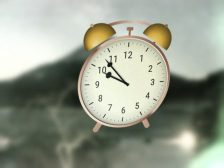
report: 9,53
